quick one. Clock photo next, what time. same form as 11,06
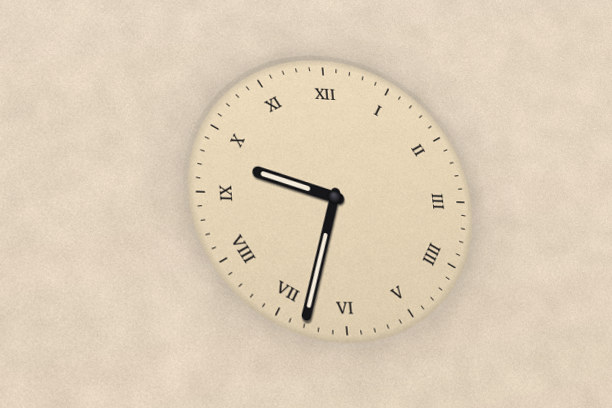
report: 9,33
